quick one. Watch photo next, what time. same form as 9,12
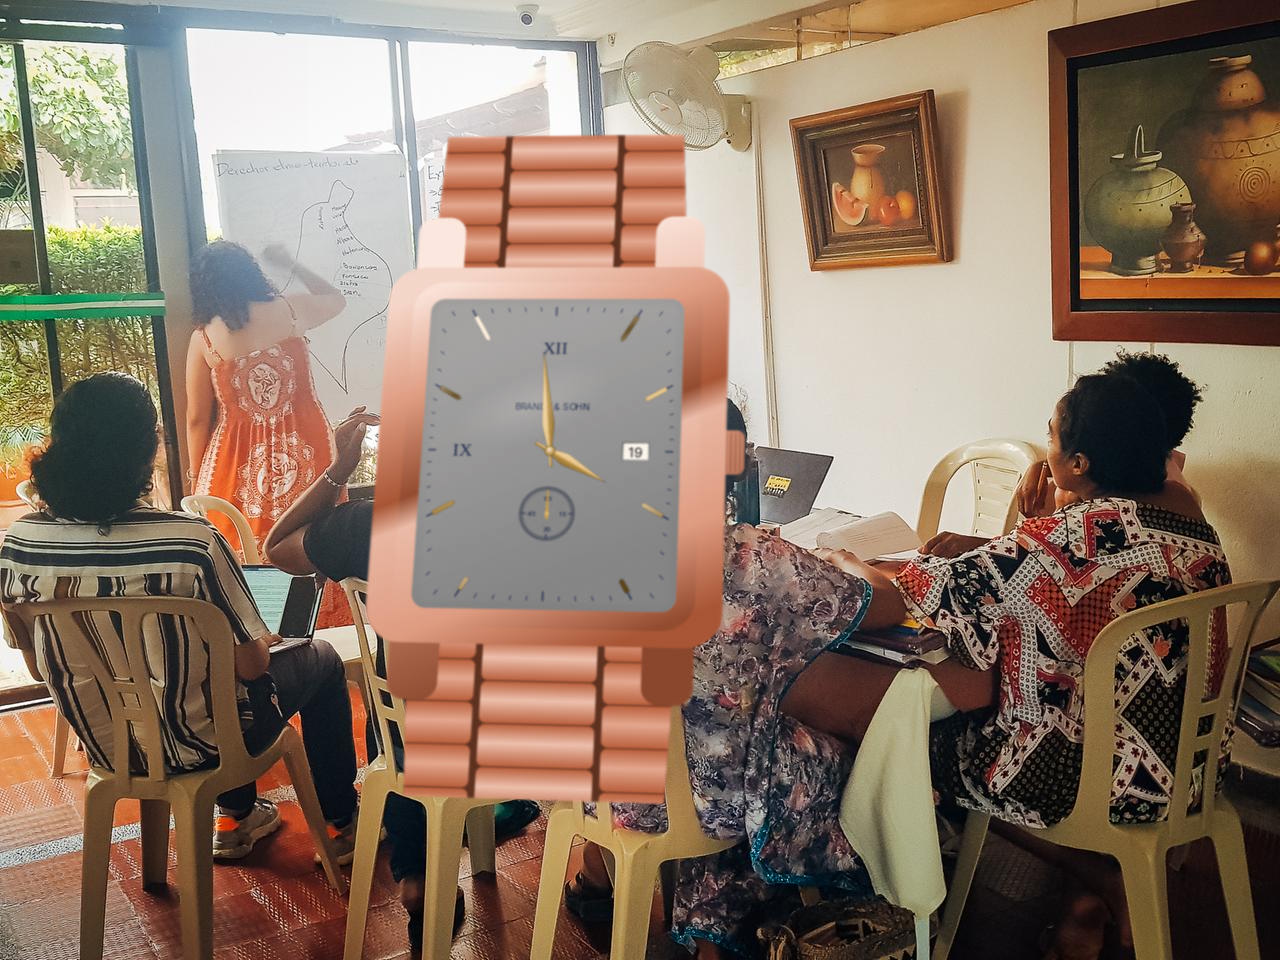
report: 3,59
